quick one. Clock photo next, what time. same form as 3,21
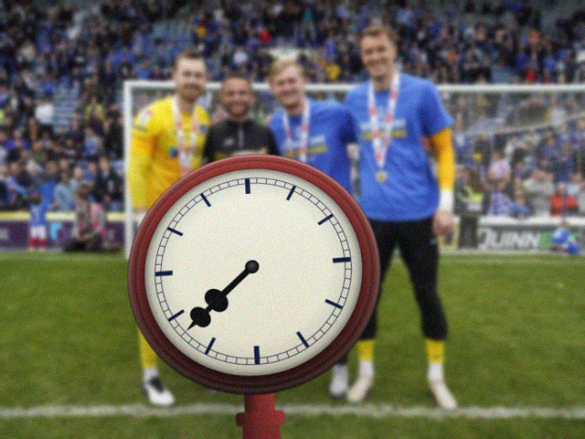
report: 7,38
